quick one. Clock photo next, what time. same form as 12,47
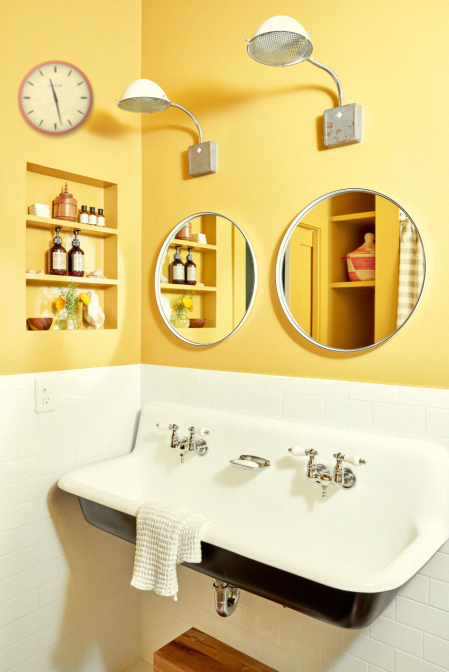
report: 11,28
